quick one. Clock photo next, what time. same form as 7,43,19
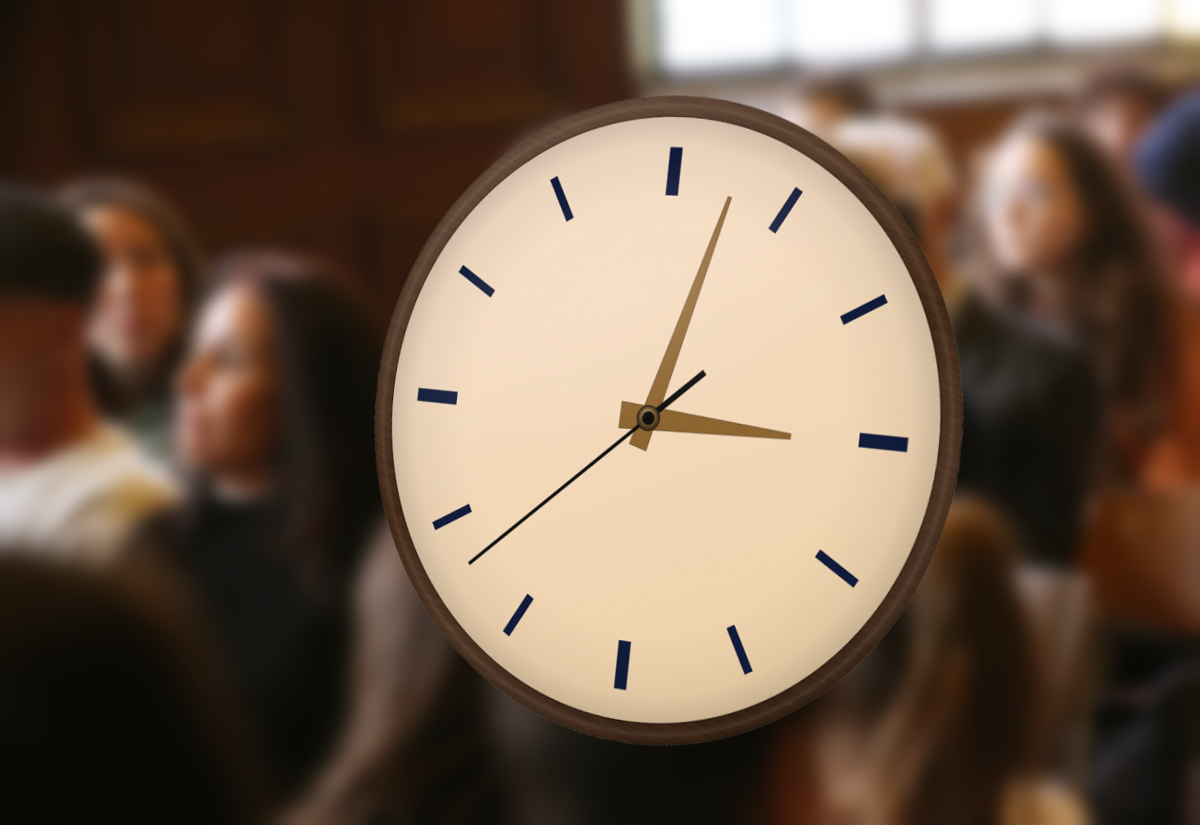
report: 3,02,38
